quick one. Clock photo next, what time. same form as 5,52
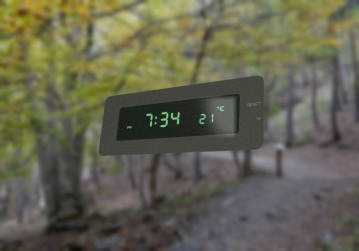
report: 7,34
